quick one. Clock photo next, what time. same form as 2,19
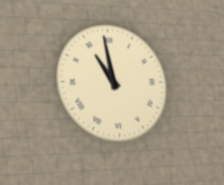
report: 10,59
